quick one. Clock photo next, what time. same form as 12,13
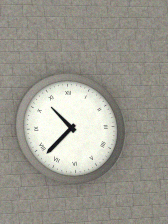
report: 10,38
